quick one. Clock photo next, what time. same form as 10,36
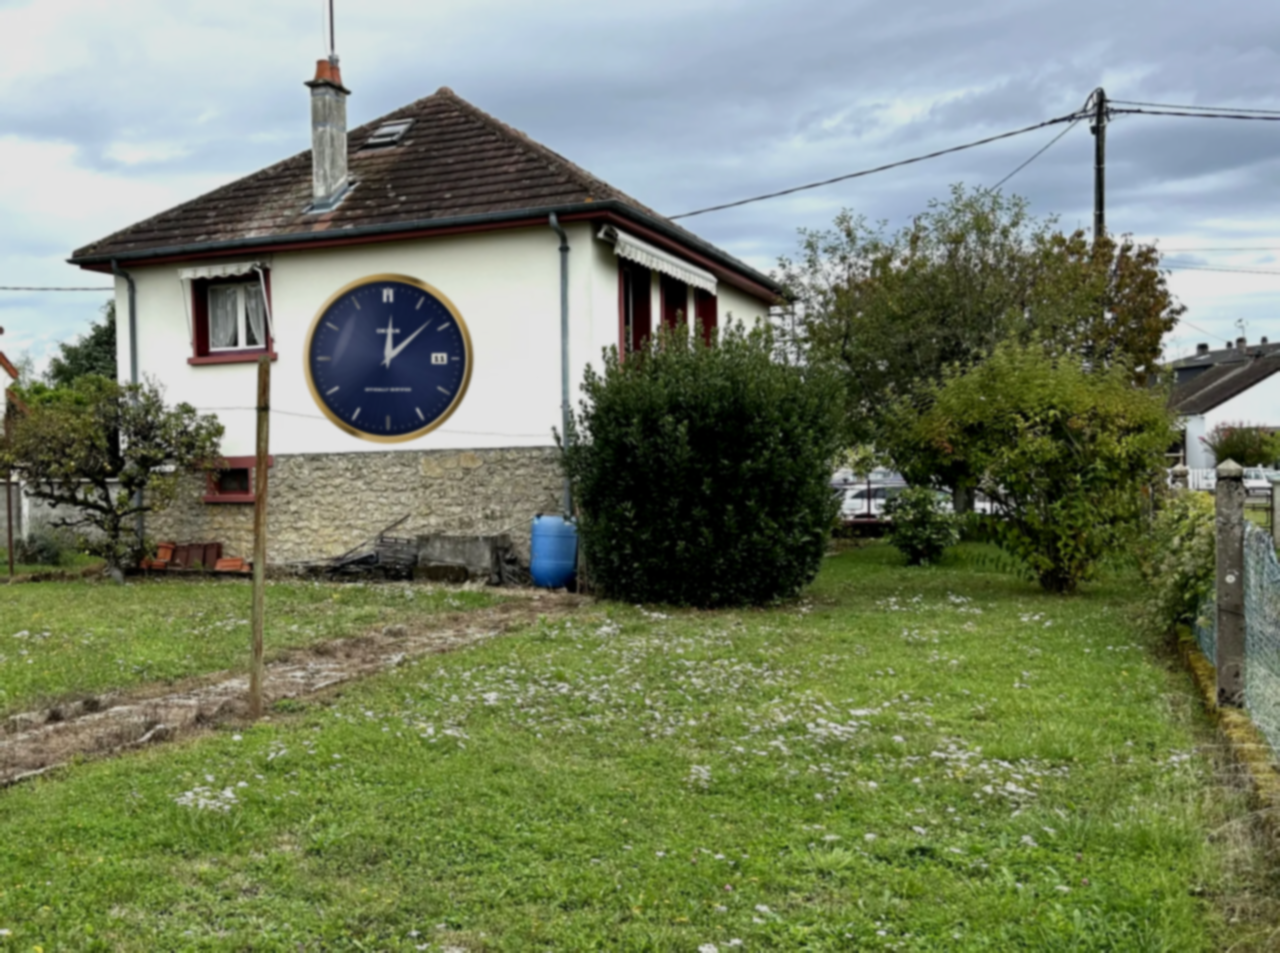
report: 12,08
